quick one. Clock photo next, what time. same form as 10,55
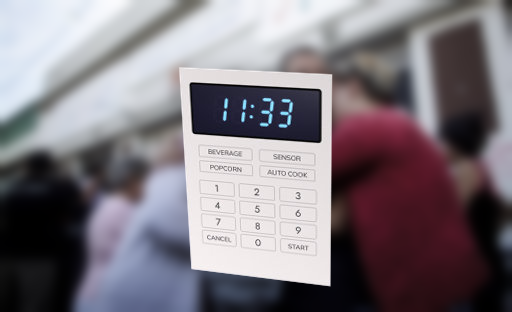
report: 11,33
